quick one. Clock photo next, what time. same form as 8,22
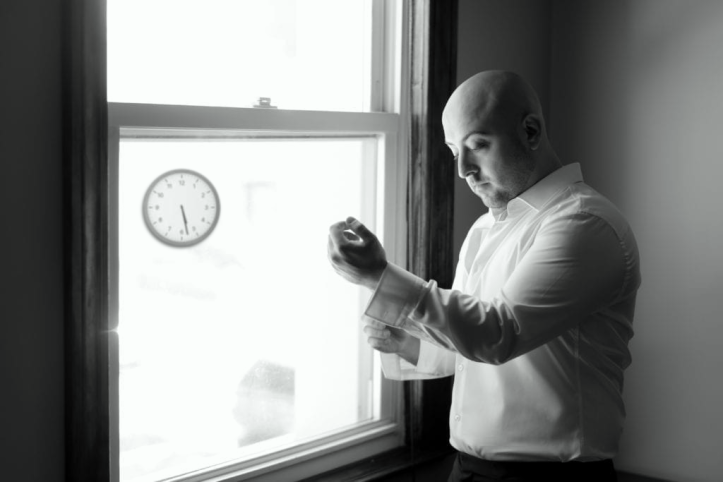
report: 5,28
